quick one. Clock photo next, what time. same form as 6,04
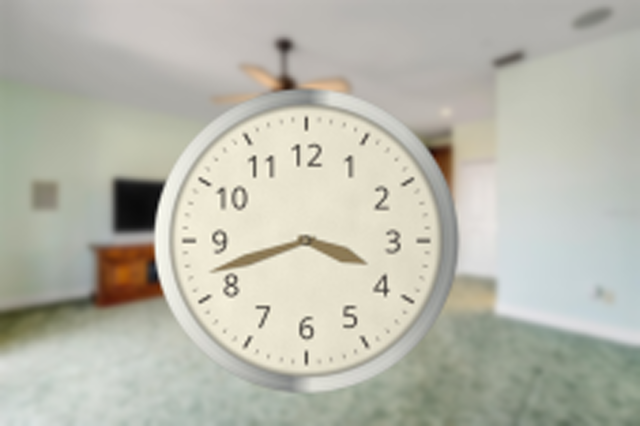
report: 3,42
